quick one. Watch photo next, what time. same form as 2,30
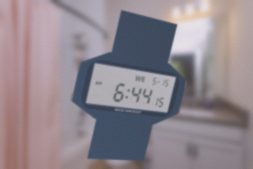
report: 6,44
